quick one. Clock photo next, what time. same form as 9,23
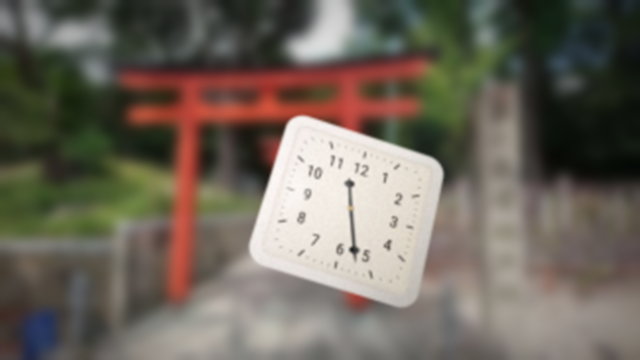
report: 11,27
